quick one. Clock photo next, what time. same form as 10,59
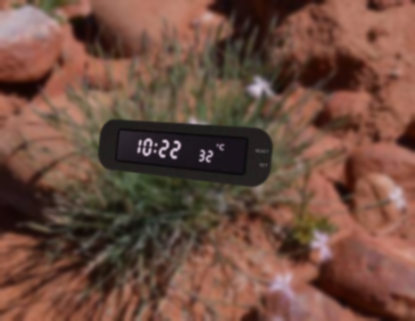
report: 10,22
